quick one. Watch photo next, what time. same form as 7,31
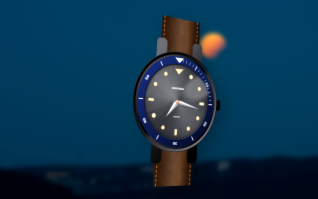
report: 7,17
